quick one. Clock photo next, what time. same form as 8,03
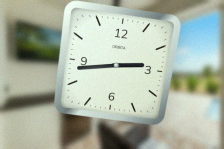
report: 2,43
